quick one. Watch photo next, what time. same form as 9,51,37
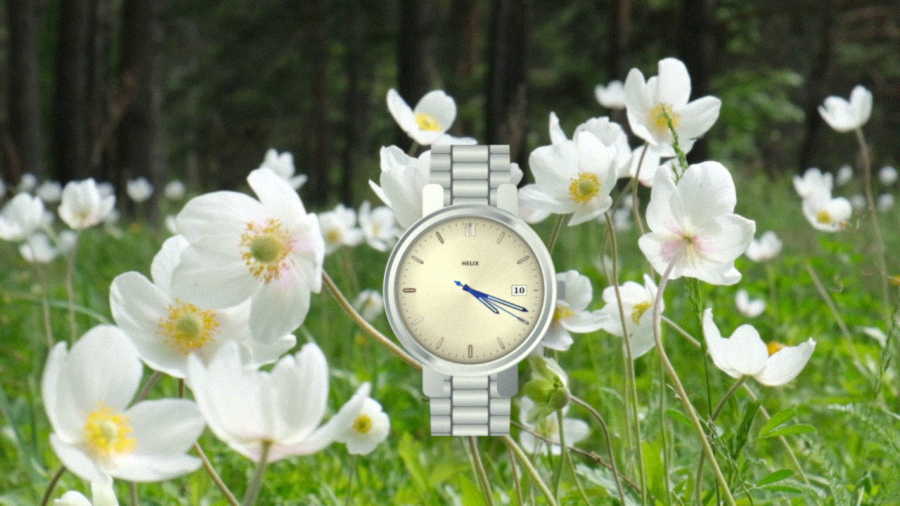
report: 4,18,20
